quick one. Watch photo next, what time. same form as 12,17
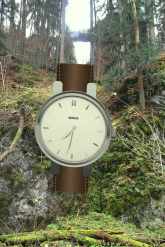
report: 7,32
